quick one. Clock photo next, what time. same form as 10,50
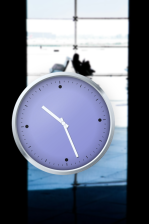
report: 10,27
